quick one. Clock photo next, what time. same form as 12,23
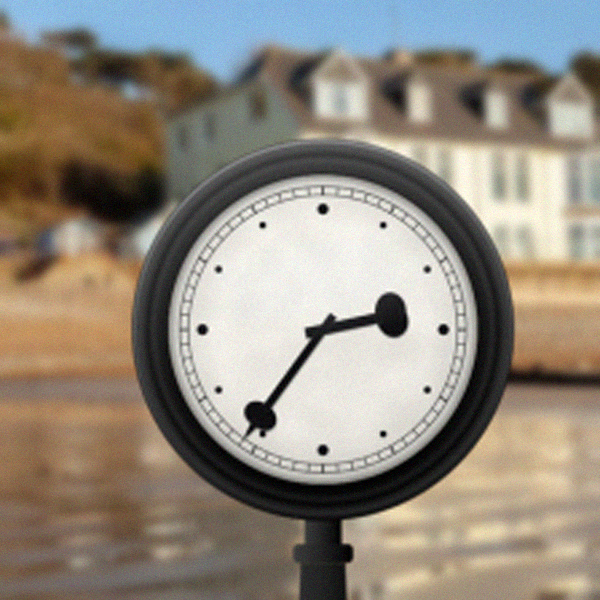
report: 2,36
